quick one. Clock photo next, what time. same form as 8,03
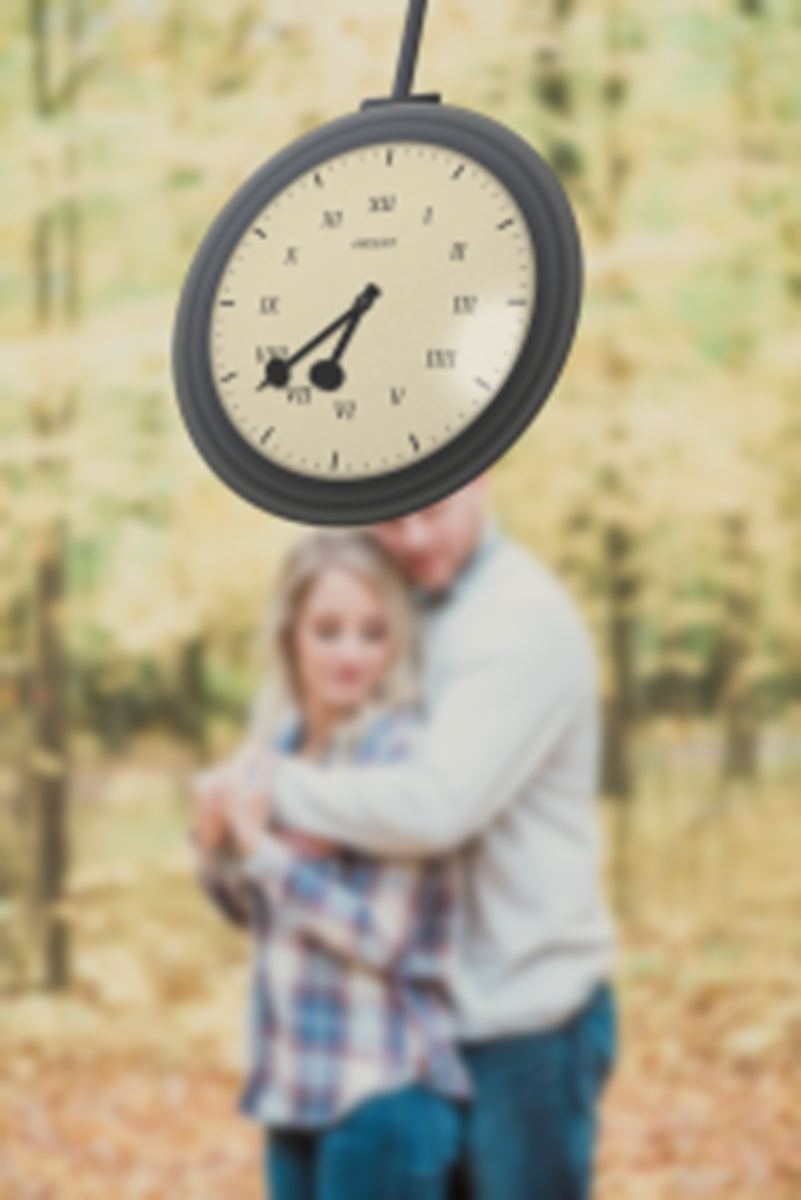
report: 6,38
